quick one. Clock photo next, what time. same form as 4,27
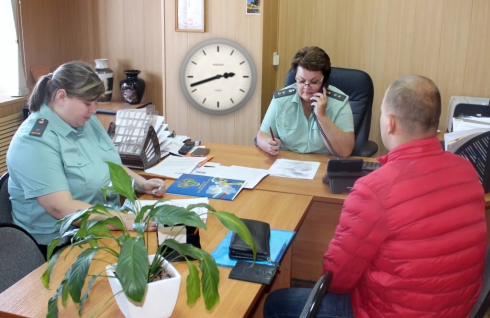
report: 2,42
